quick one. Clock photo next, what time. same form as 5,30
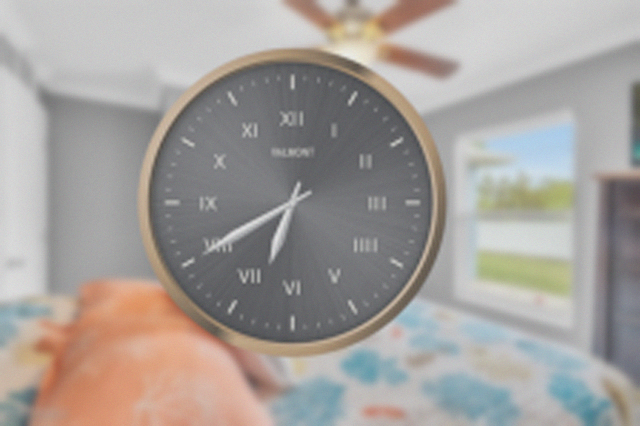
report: 6,40
